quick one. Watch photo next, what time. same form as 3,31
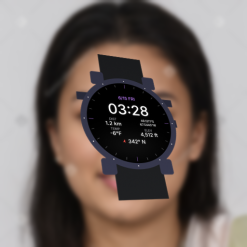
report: 3,28
